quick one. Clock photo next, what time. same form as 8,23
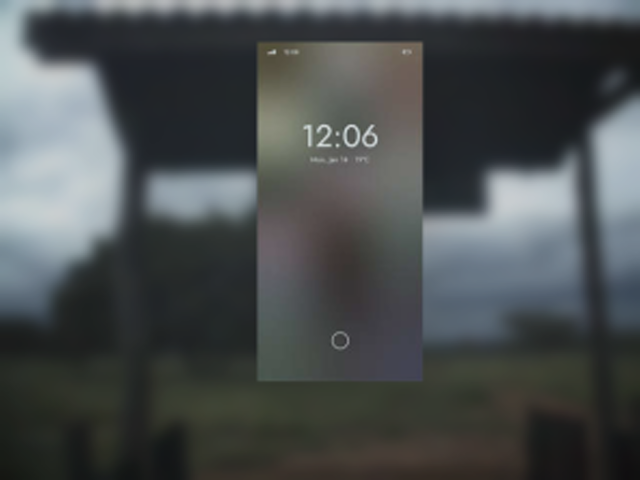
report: 12,06
